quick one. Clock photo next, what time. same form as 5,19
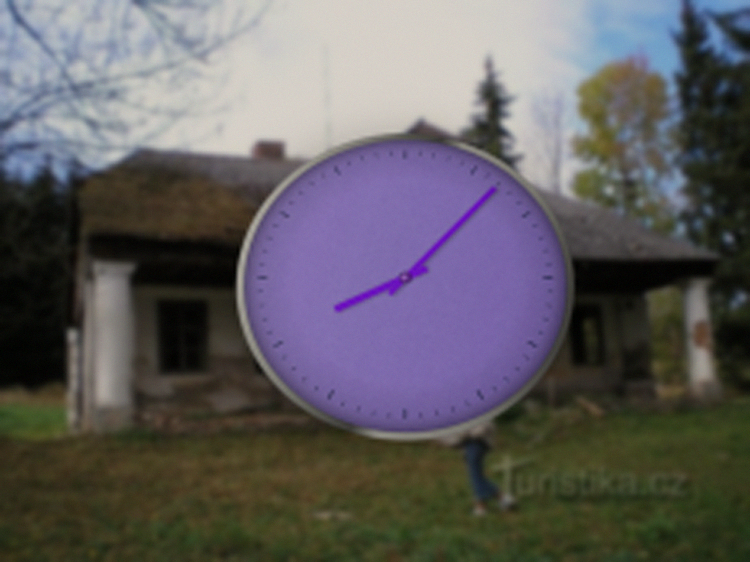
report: 8,07
